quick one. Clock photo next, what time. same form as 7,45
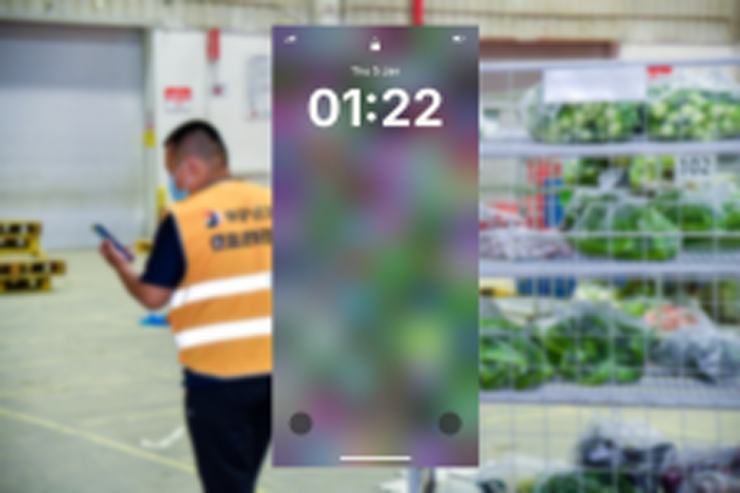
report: 1,22
